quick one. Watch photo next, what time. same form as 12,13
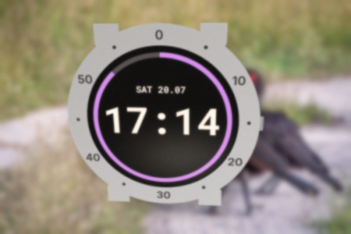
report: 17,14
